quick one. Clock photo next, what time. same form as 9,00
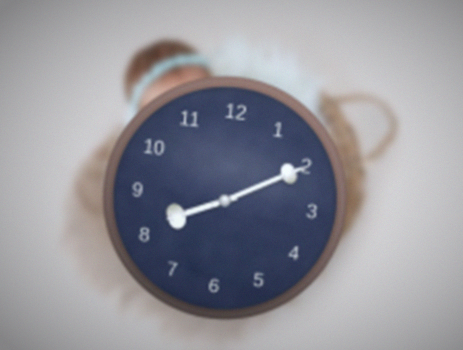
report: 8,10
